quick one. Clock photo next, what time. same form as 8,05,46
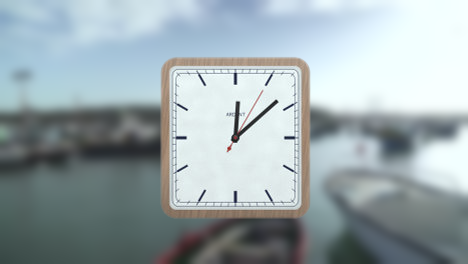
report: 12,08,05
